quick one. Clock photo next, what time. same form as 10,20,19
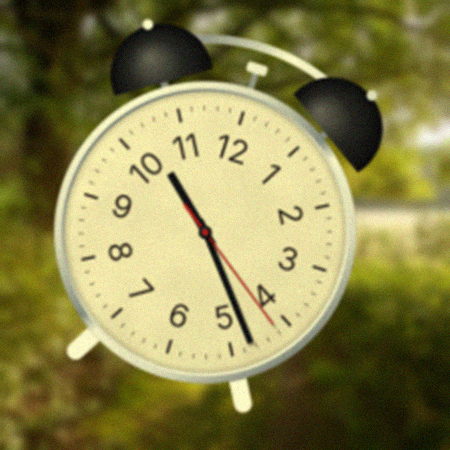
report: 10,23,21
